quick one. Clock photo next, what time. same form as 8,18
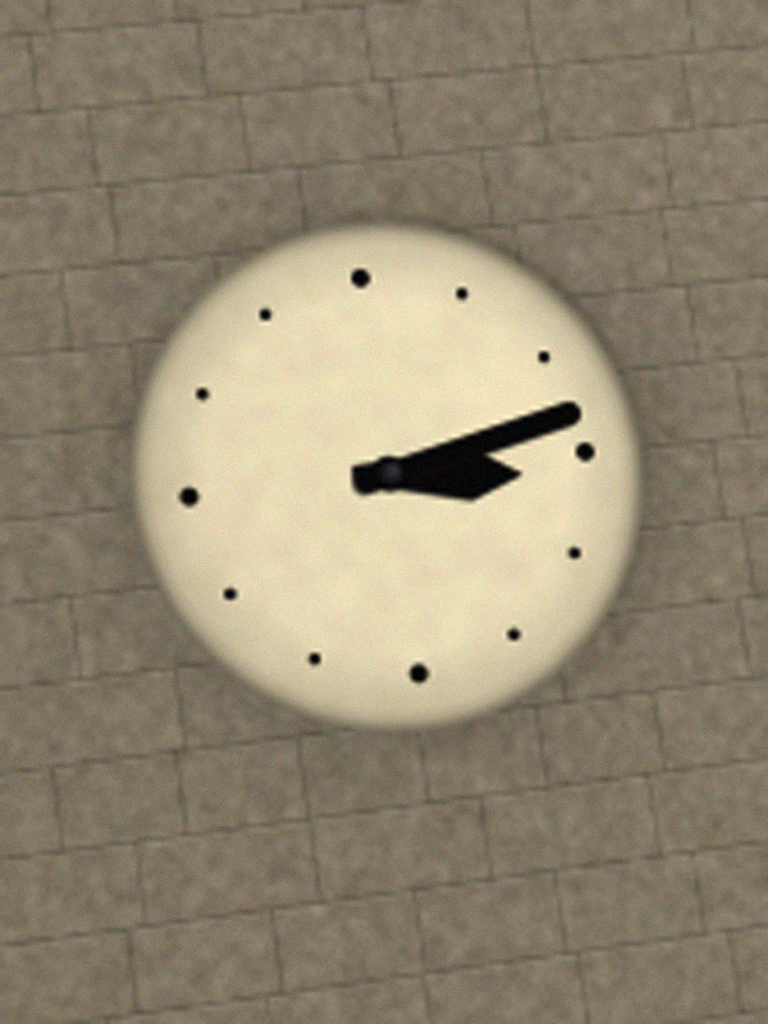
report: 3,13
